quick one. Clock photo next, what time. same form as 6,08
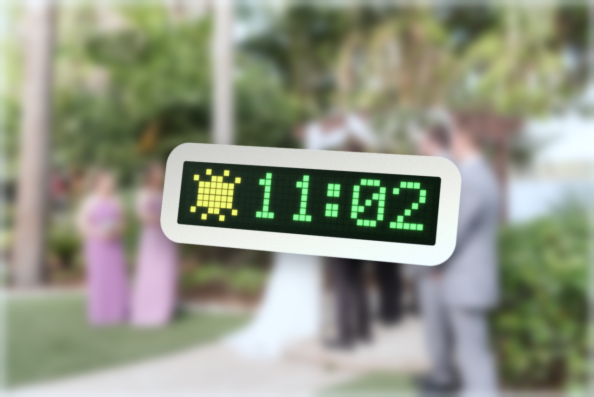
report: 11,02
